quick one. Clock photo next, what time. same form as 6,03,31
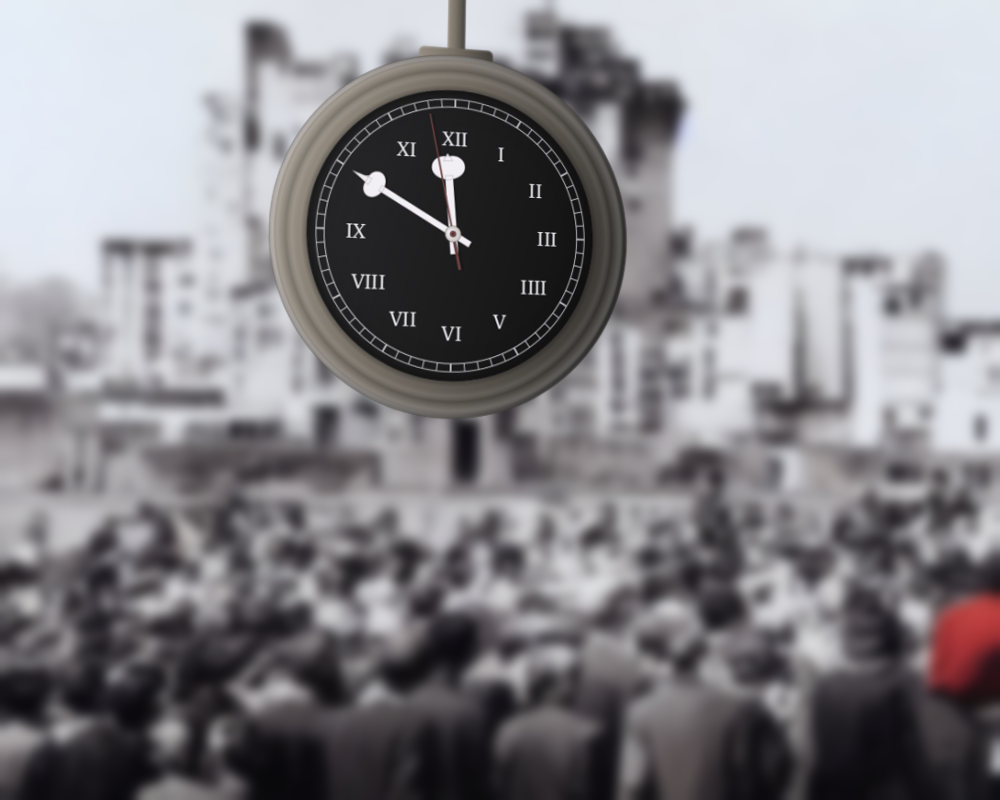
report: 11,49,58
